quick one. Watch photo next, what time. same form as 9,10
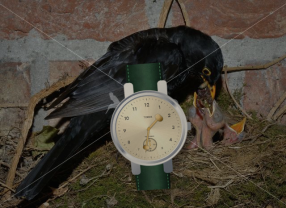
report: 1,32
